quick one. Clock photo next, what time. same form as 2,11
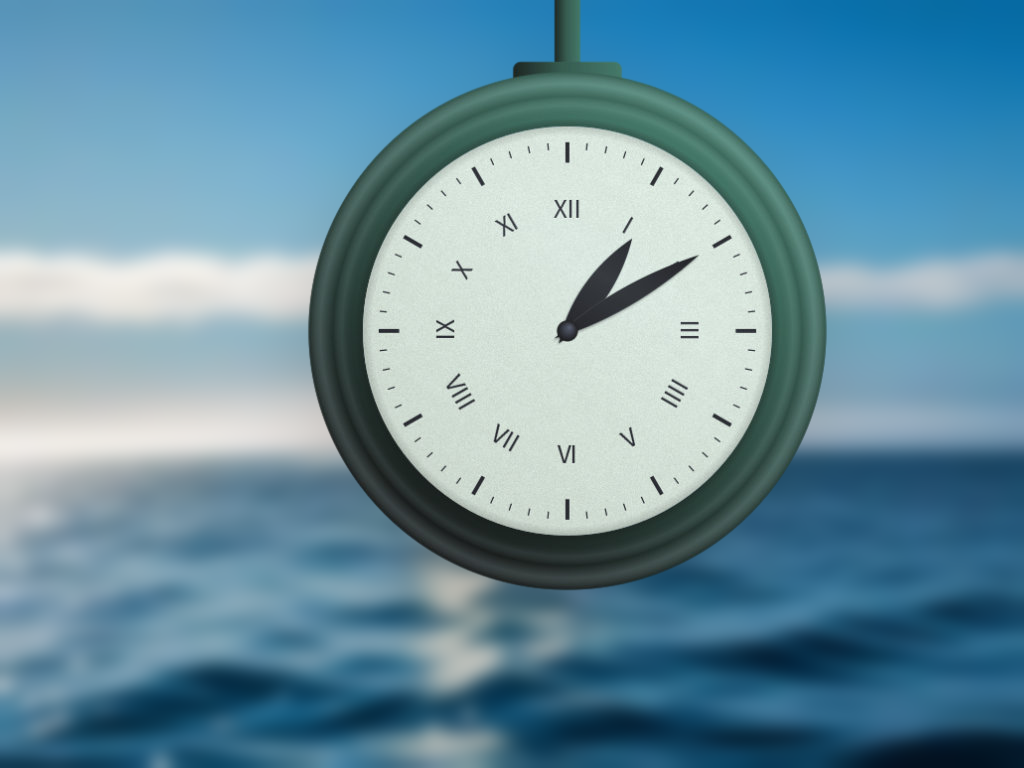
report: 1,10
